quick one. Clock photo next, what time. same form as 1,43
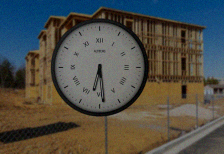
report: 6,29
